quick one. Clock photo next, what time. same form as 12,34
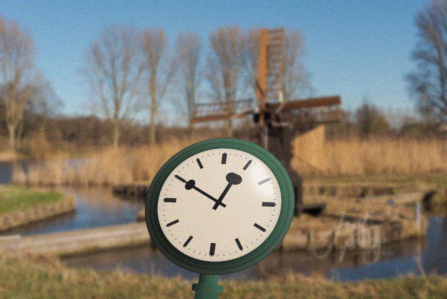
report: 12,50
